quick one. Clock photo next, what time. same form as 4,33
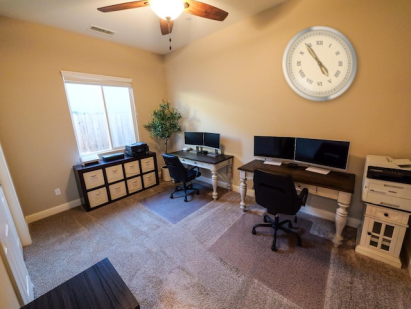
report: 4,54
